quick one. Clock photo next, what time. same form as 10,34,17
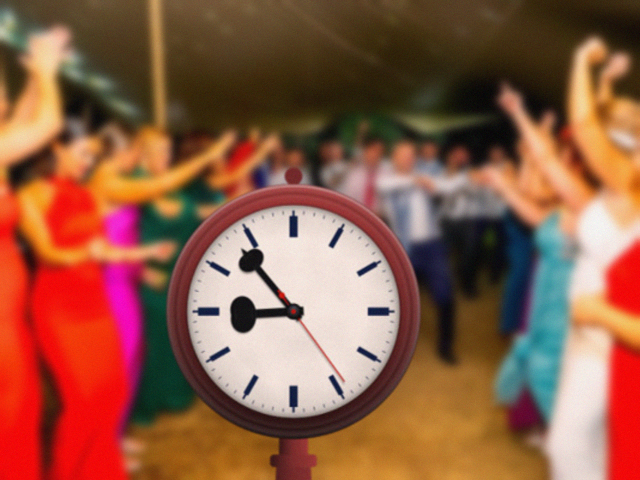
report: 8,53,24
